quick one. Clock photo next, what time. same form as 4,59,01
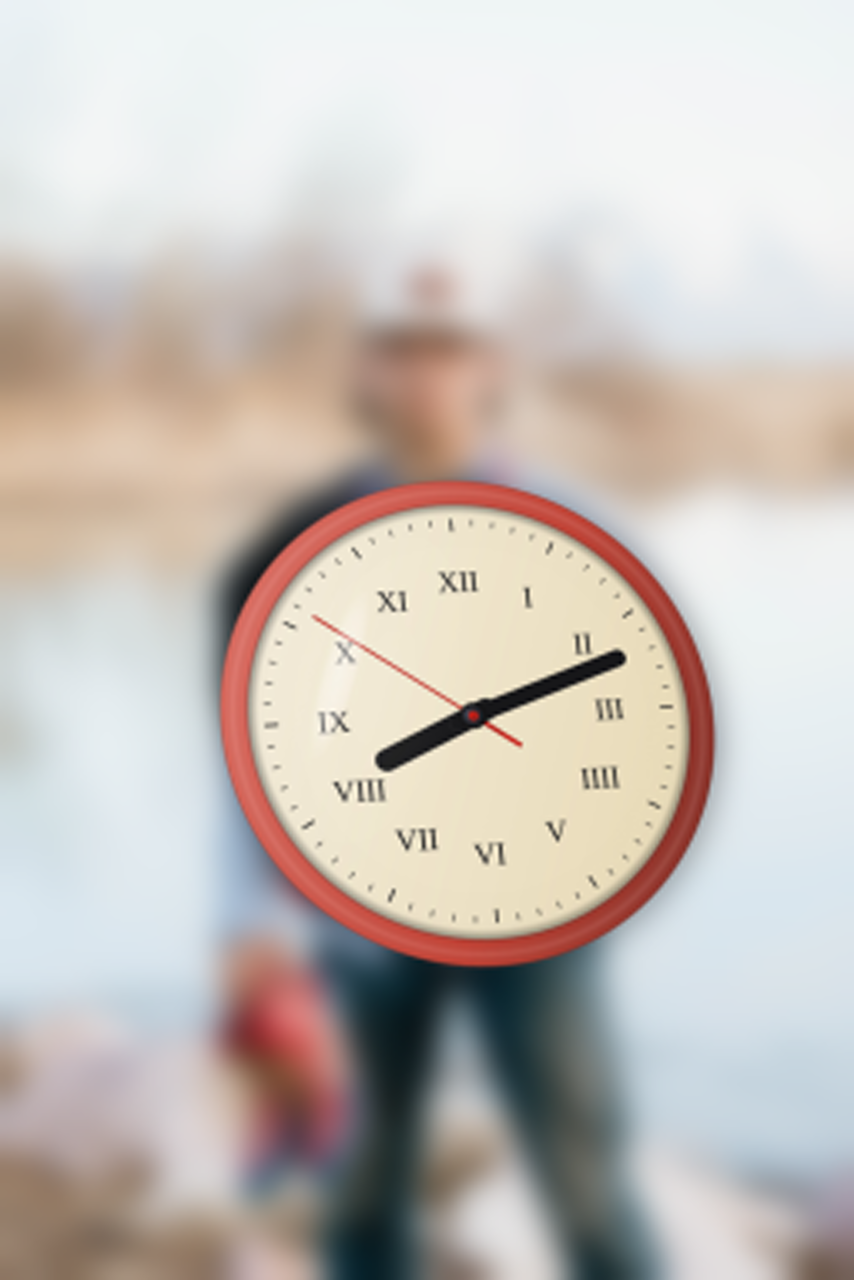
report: 8,11,51
